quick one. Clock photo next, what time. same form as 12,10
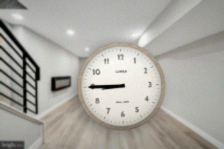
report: 8,45
